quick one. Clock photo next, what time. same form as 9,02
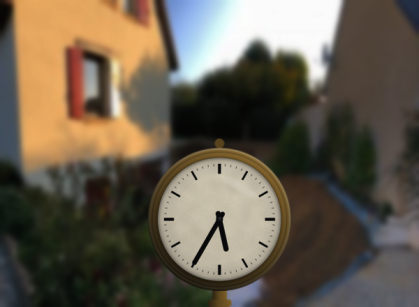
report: 5,35
